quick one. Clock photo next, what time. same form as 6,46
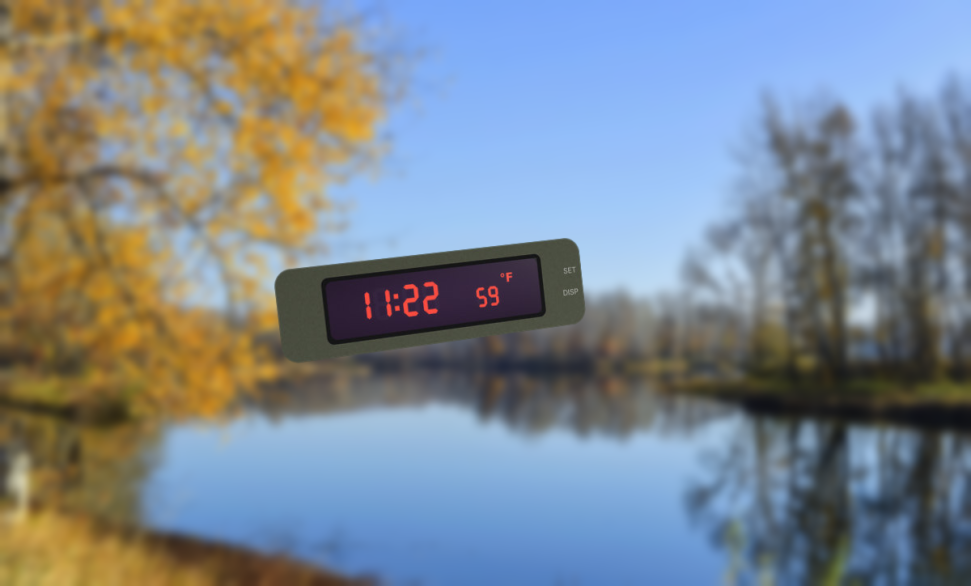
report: 11,22
